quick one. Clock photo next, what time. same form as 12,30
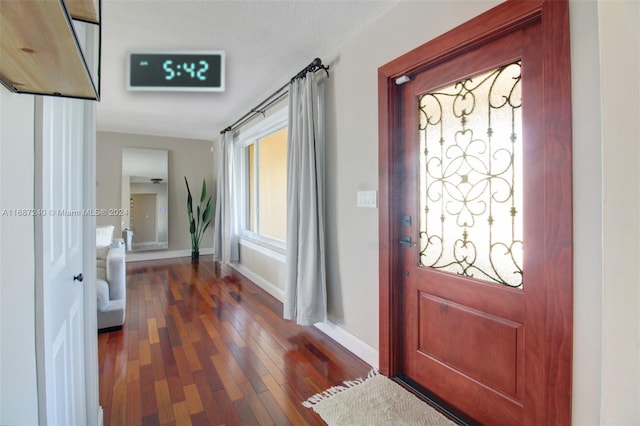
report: 5,42
